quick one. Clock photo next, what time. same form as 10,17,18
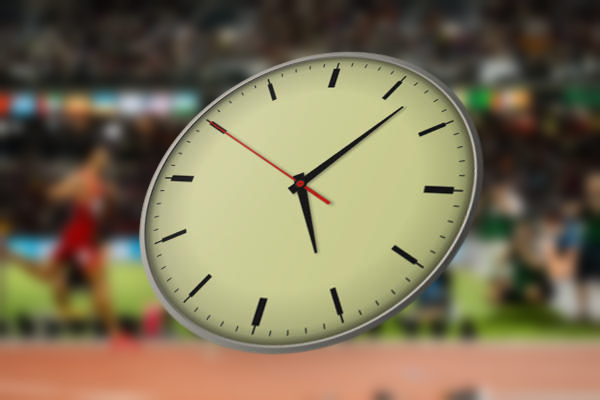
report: 5,06,50
